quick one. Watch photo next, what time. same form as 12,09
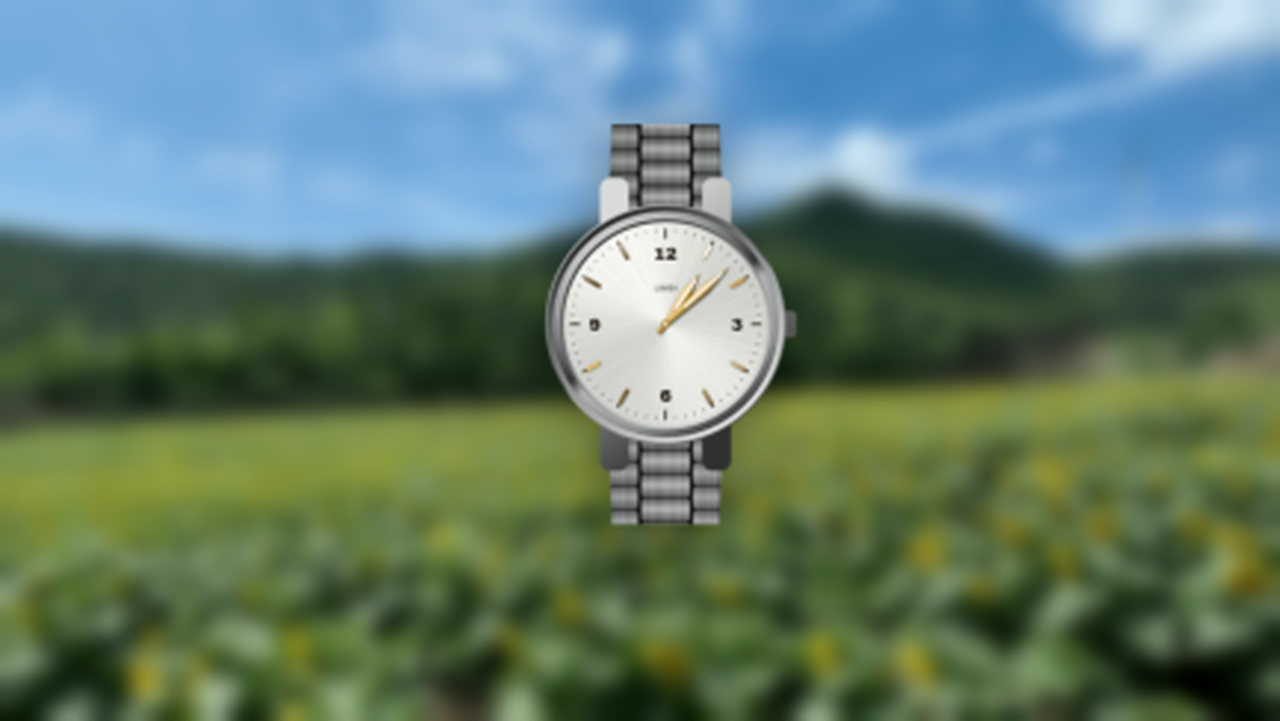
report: 1,08
